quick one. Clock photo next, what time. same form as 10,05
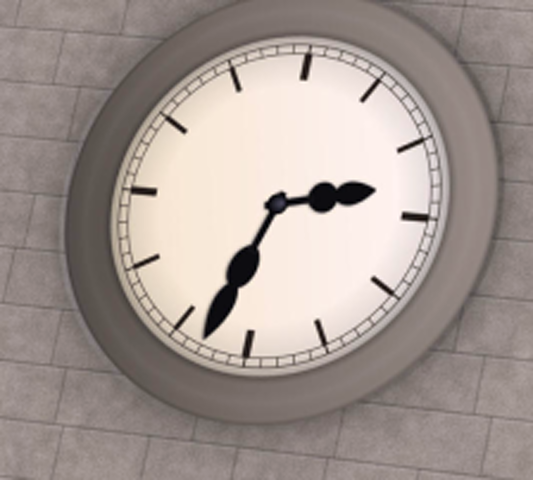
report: 2,33
